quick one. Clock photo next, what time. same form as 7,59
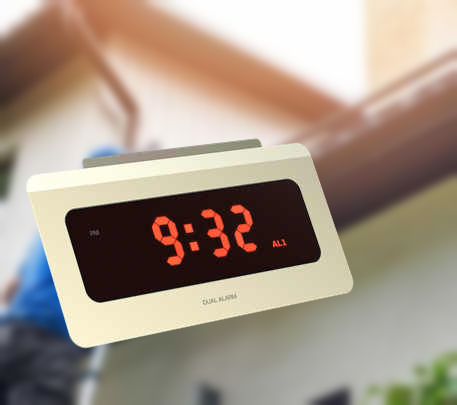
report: 9,32
